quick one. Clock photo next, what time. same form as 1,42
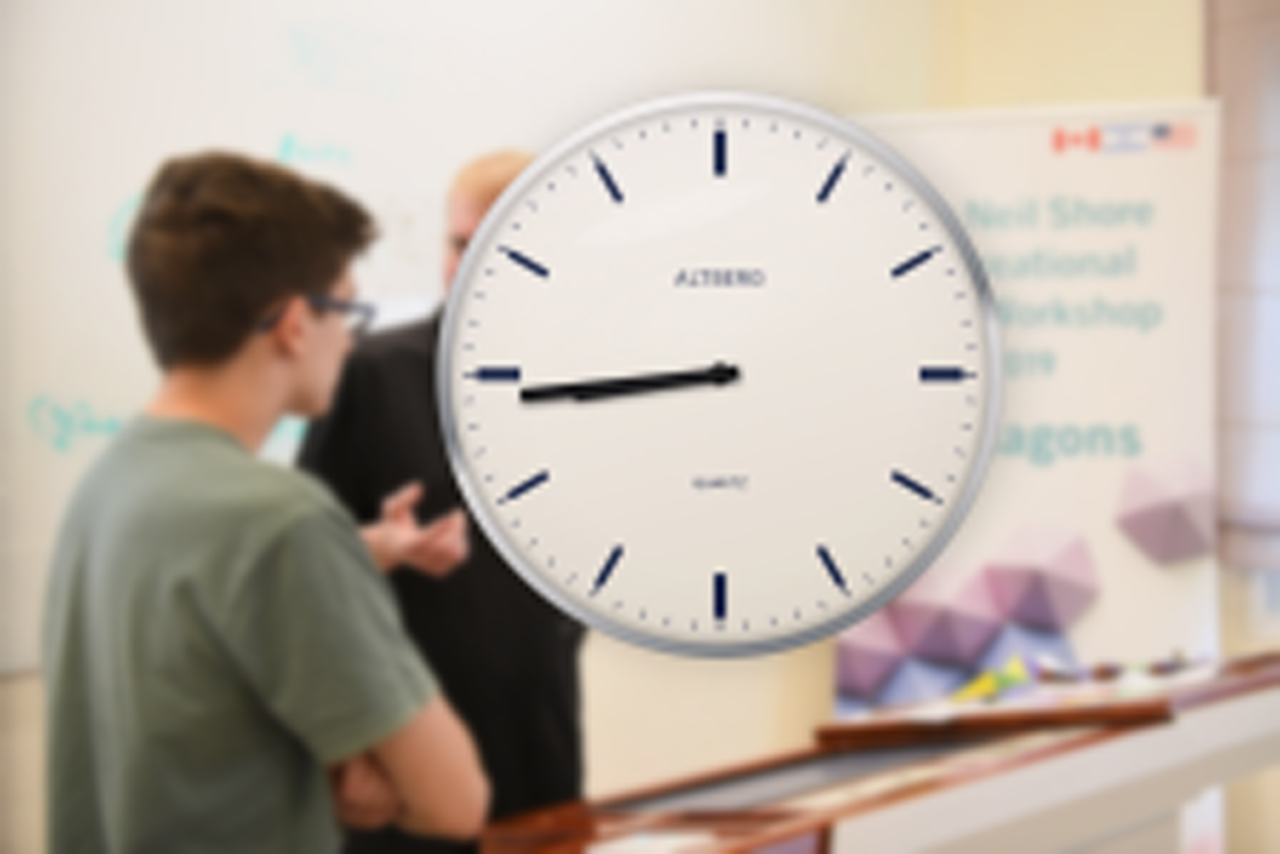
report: 8,44
